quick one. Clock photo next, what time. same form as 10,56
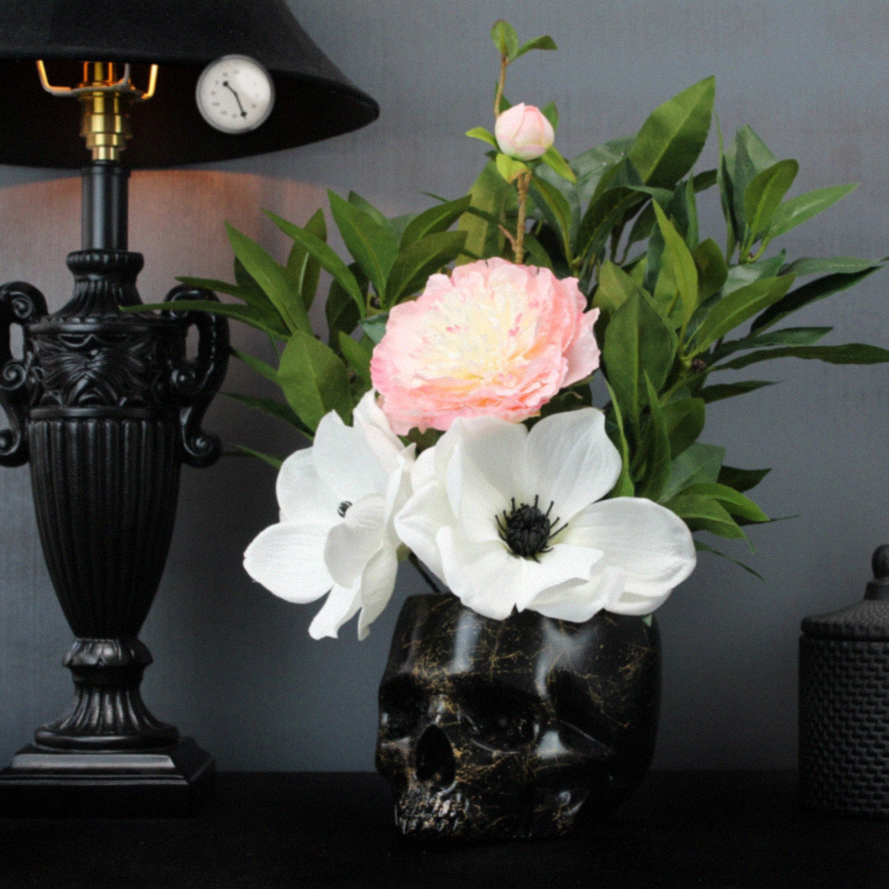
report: 10,26
